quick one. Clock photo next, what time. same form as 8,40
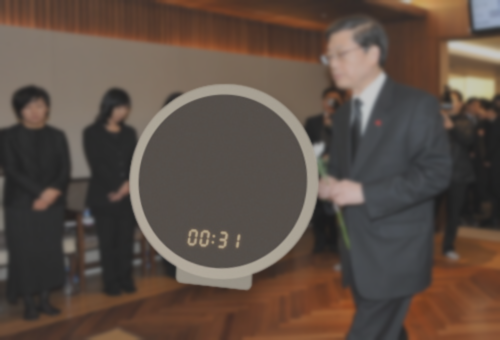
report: 0,31
